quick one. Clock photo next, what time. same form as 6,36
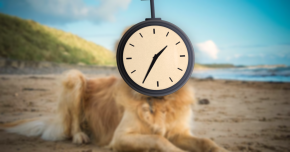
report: 1,35
